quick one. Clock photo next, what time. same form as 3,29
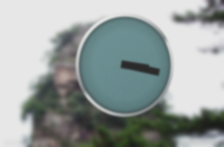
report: 3,17
